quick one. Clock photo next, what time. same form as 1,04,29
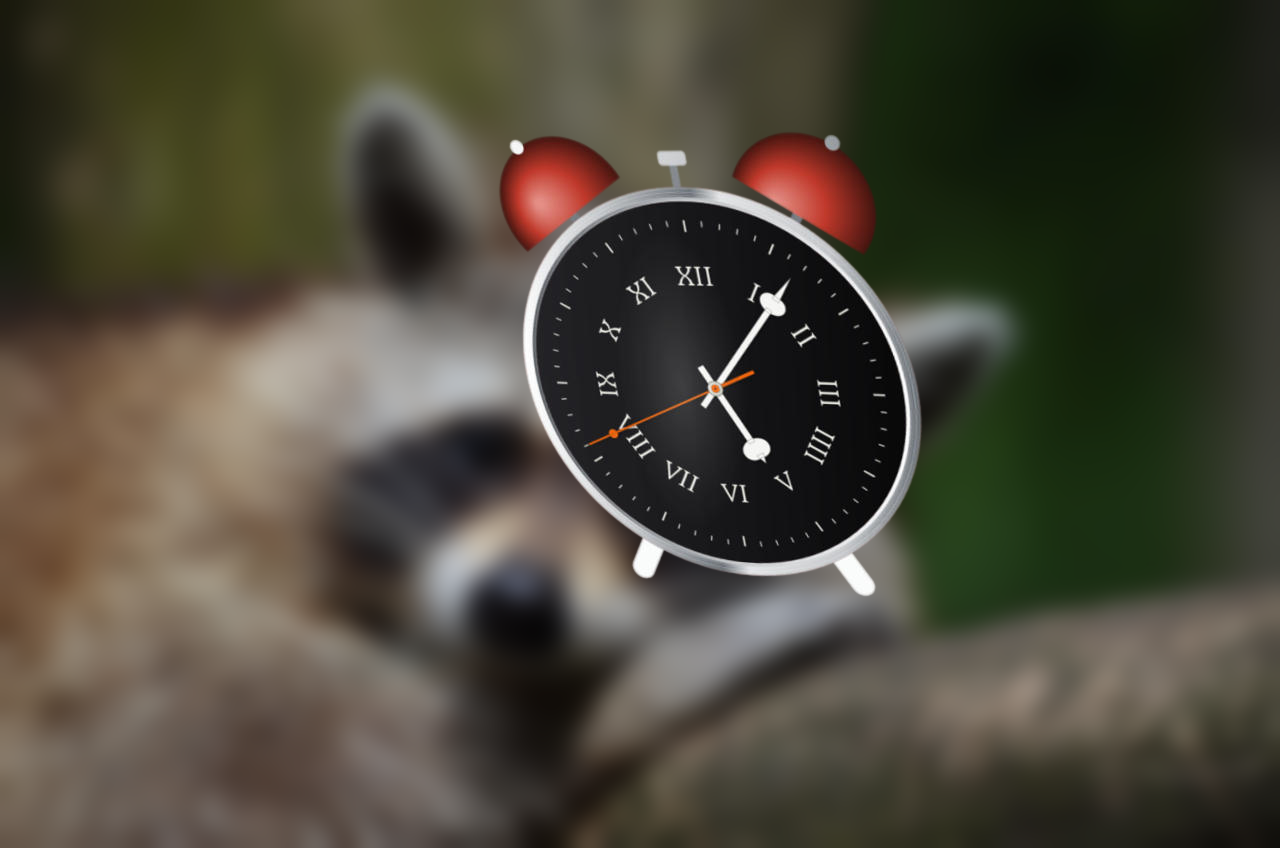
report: 5,06,41
